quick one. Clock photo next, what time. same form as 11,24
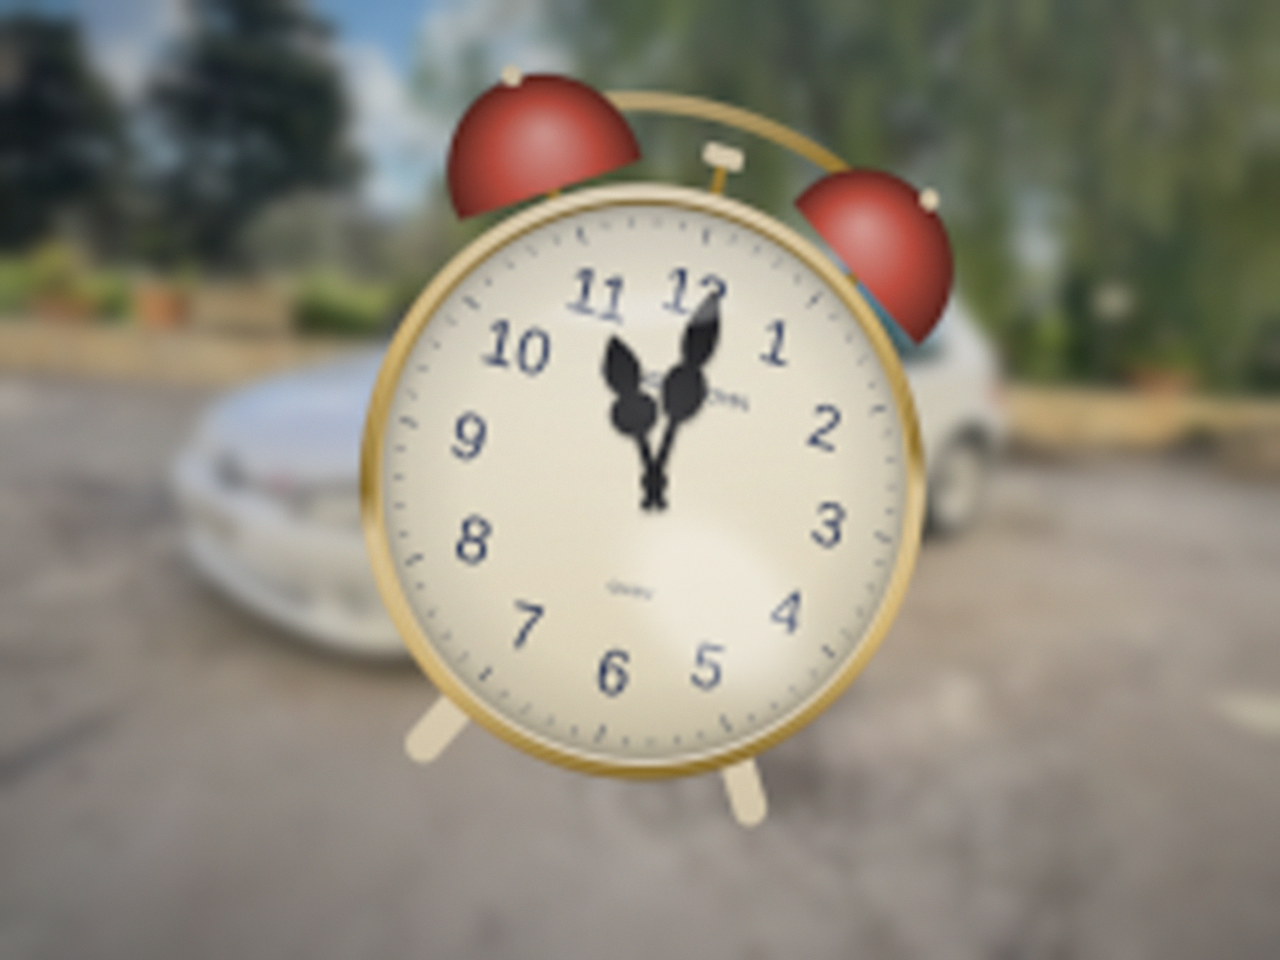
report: 11,01
